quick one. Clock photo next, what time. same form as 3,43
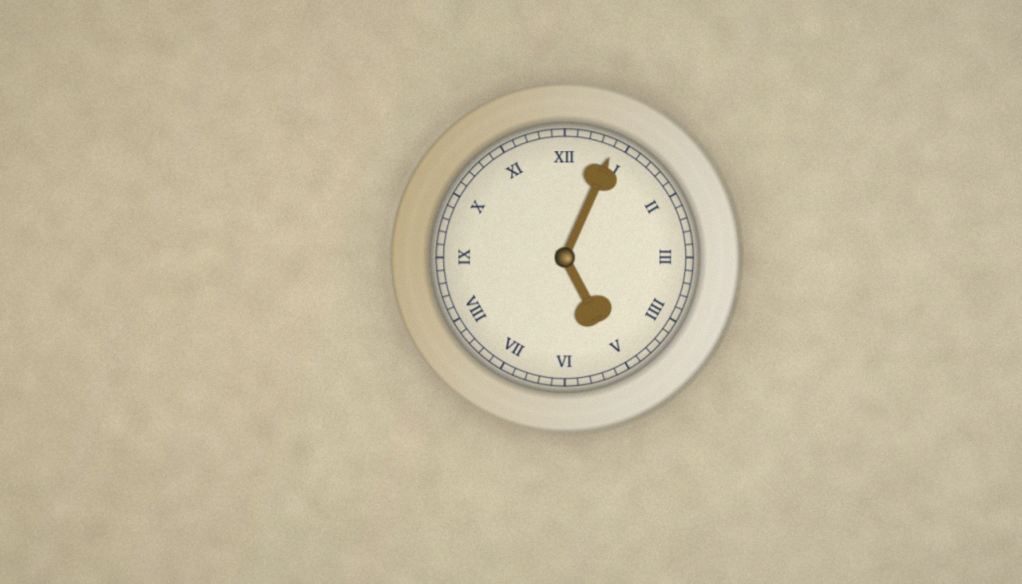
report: 5,04
